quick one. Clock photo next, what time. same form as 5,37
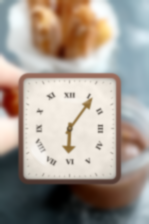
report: 6,06
